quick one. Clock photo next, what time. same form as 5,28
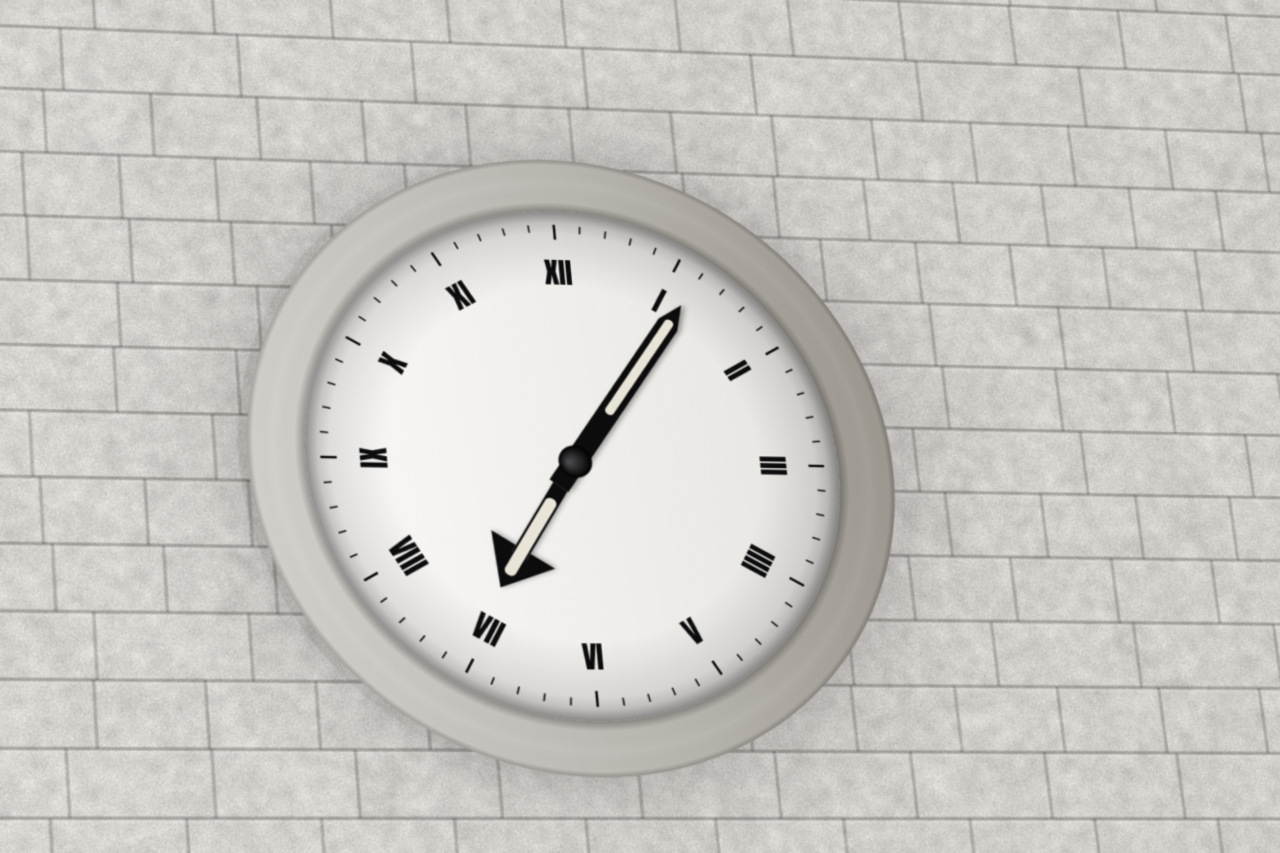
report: 7,06
